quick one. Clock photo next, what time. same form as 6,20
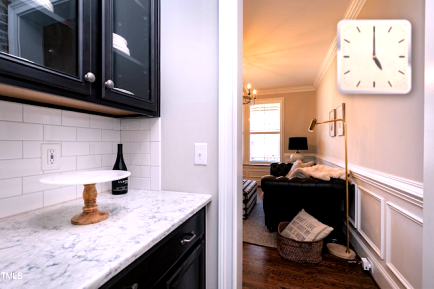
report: 5,00
